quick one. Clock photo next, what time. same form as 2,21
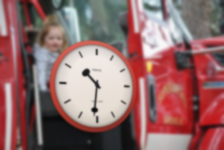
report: 10,31
